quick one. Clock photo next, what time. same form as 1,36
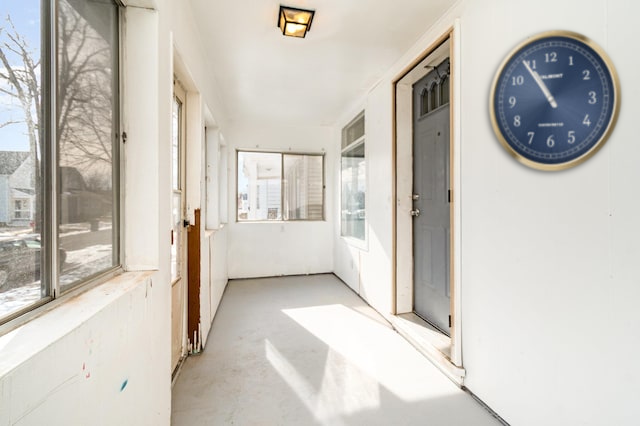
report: 10,54
